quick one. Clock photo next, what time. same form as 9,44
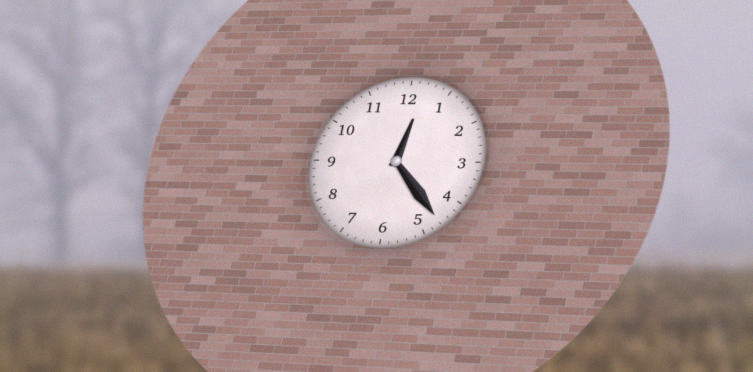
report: 12,23
